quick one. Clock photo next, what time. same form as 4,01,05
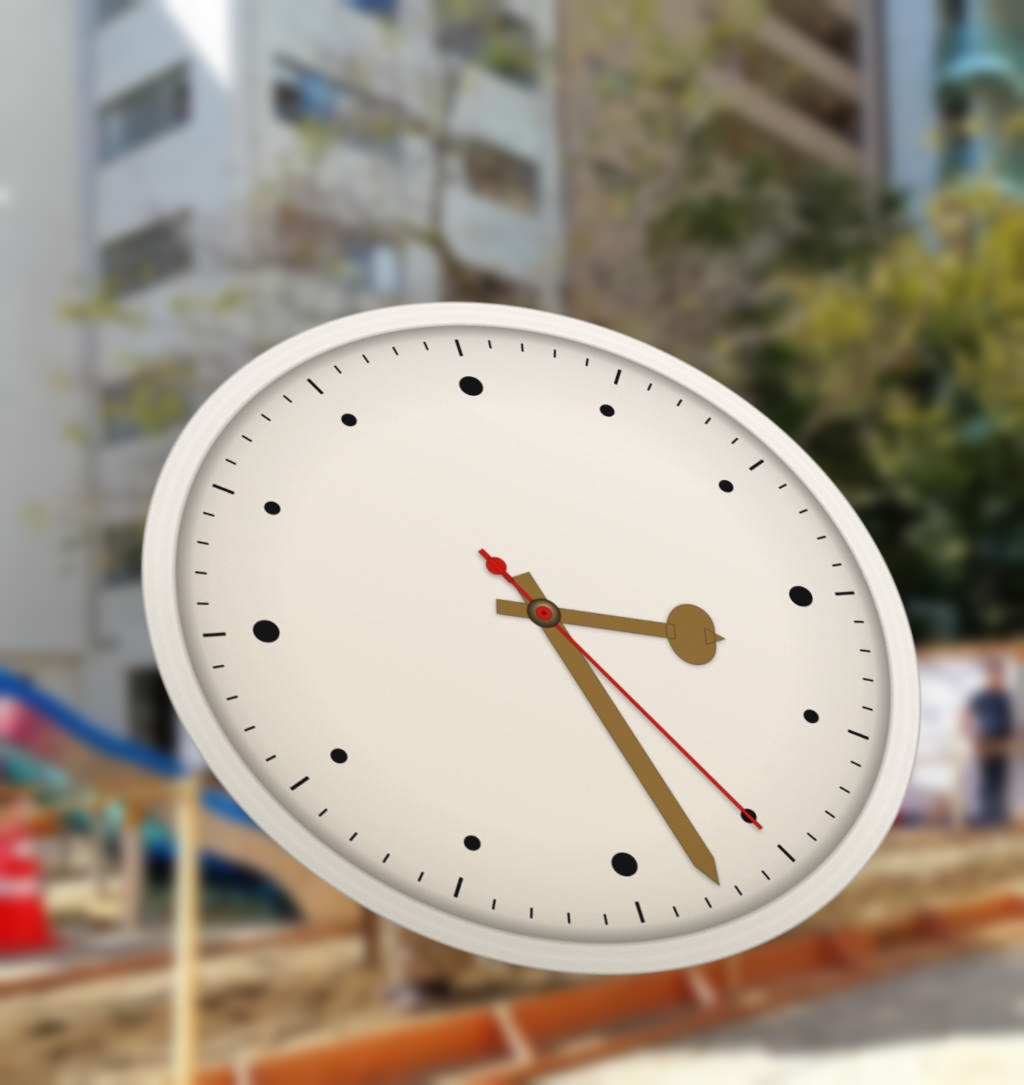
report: 3,27,25
